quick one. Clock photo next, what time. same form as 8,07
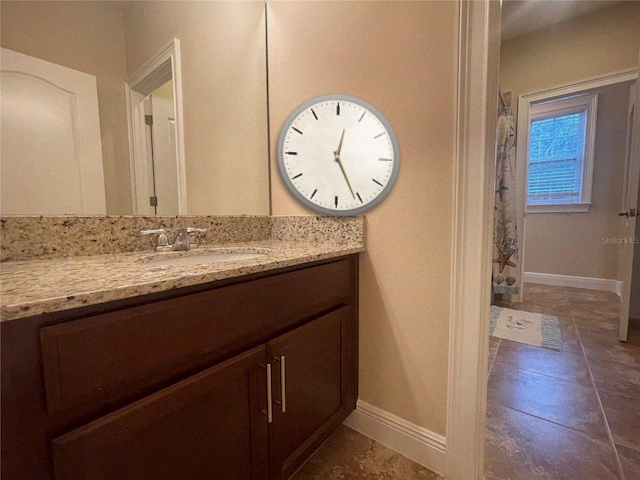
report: 12,26
